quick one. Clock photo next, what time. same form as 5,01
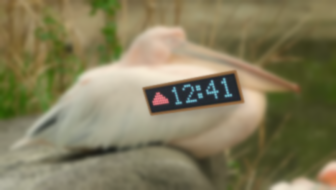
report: 12,41
